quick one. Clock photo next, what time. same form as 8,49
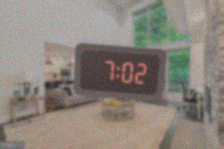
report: 7,02
